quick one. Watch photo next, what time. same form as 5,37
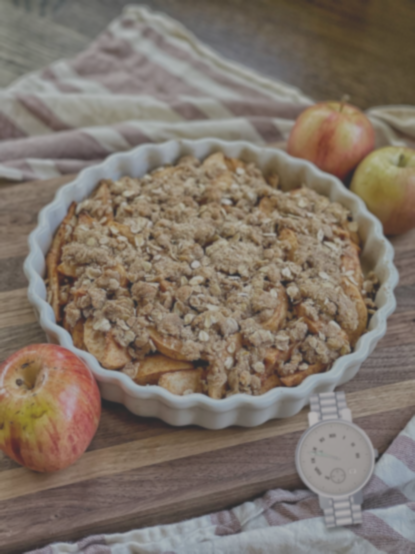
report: 9,48
